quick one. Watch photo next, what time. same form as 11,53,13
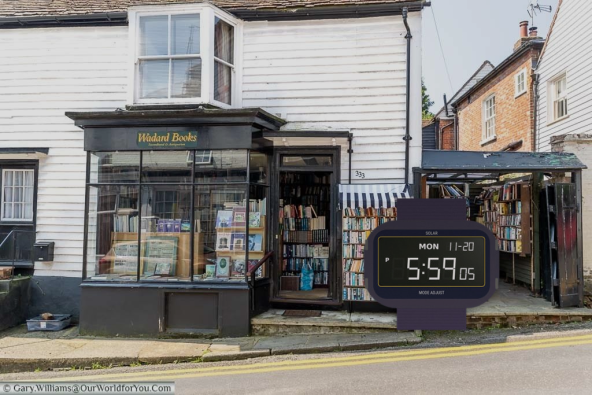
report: 5,59,05
